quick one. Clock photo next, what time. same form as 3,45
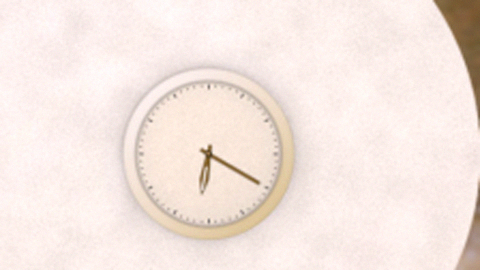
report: 6,20
